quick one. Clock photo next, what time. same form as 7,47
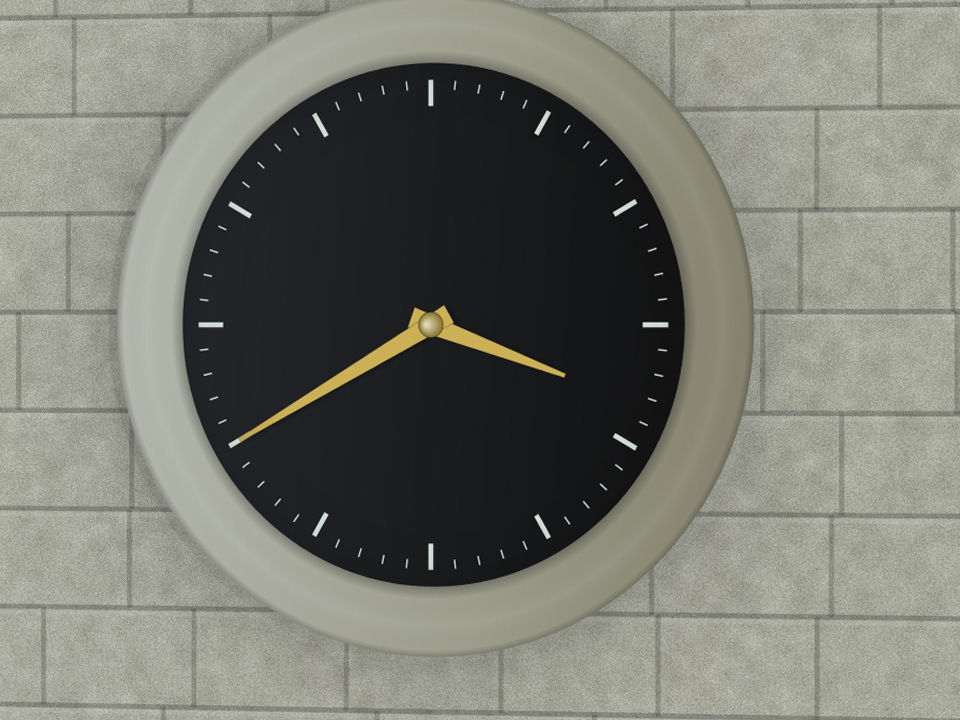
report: 3,40
